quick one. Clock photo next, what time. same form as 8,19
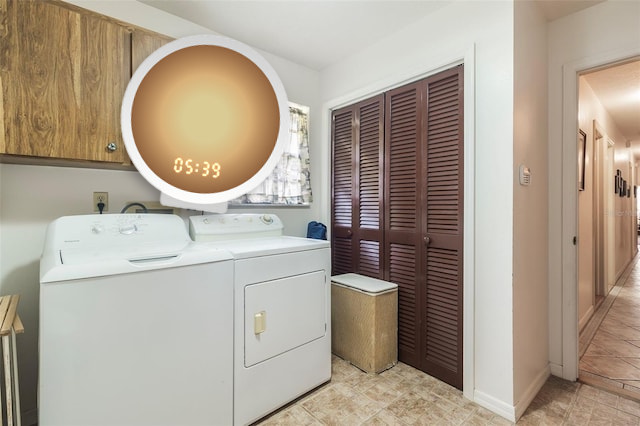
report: 5,39
